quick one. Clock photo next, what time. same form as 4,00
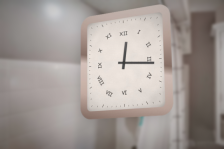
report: 12,16
